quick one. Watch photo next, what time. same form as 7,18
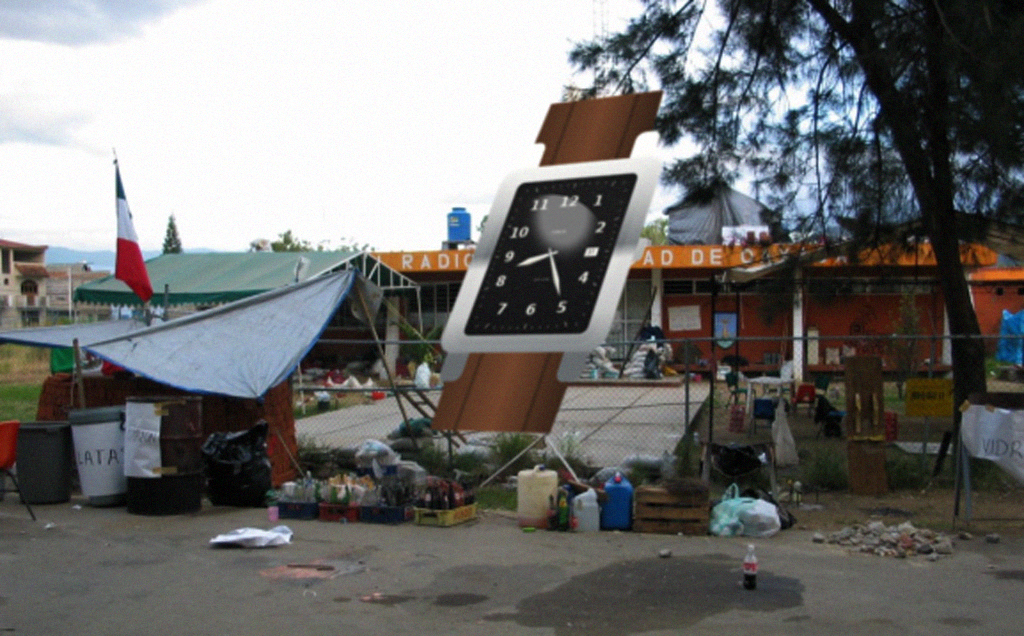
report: 8,25
